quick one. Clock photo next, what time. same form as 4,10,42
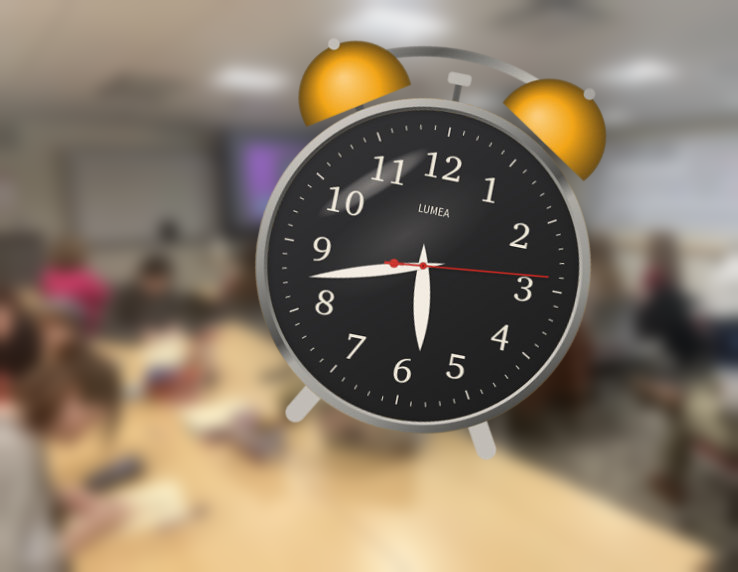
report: 5,42,14
